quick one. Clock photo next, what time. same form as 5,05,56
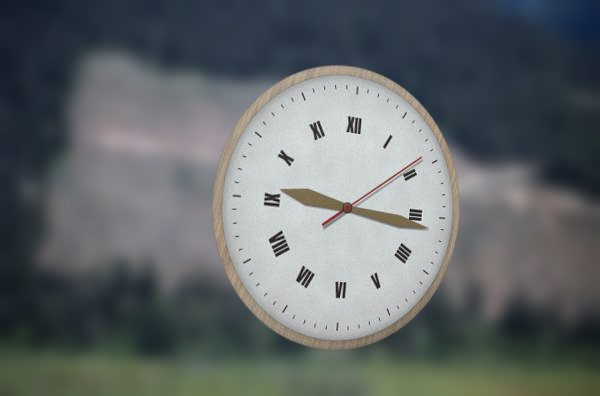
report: 9,16,09
